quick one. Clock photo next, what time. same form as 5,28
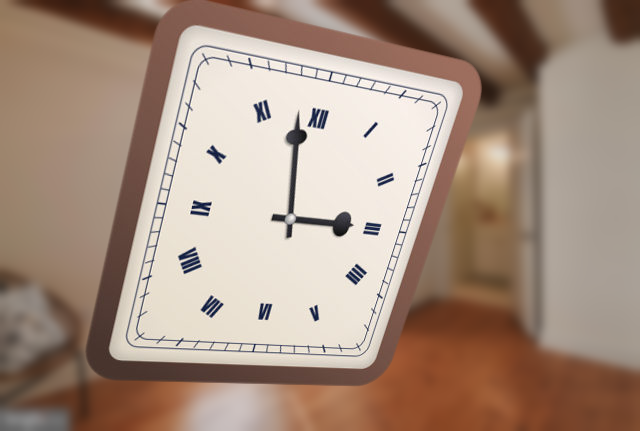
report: 2,58
